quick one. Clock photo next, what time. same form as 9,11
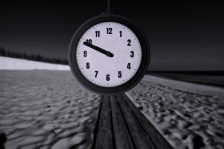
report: 9,49
